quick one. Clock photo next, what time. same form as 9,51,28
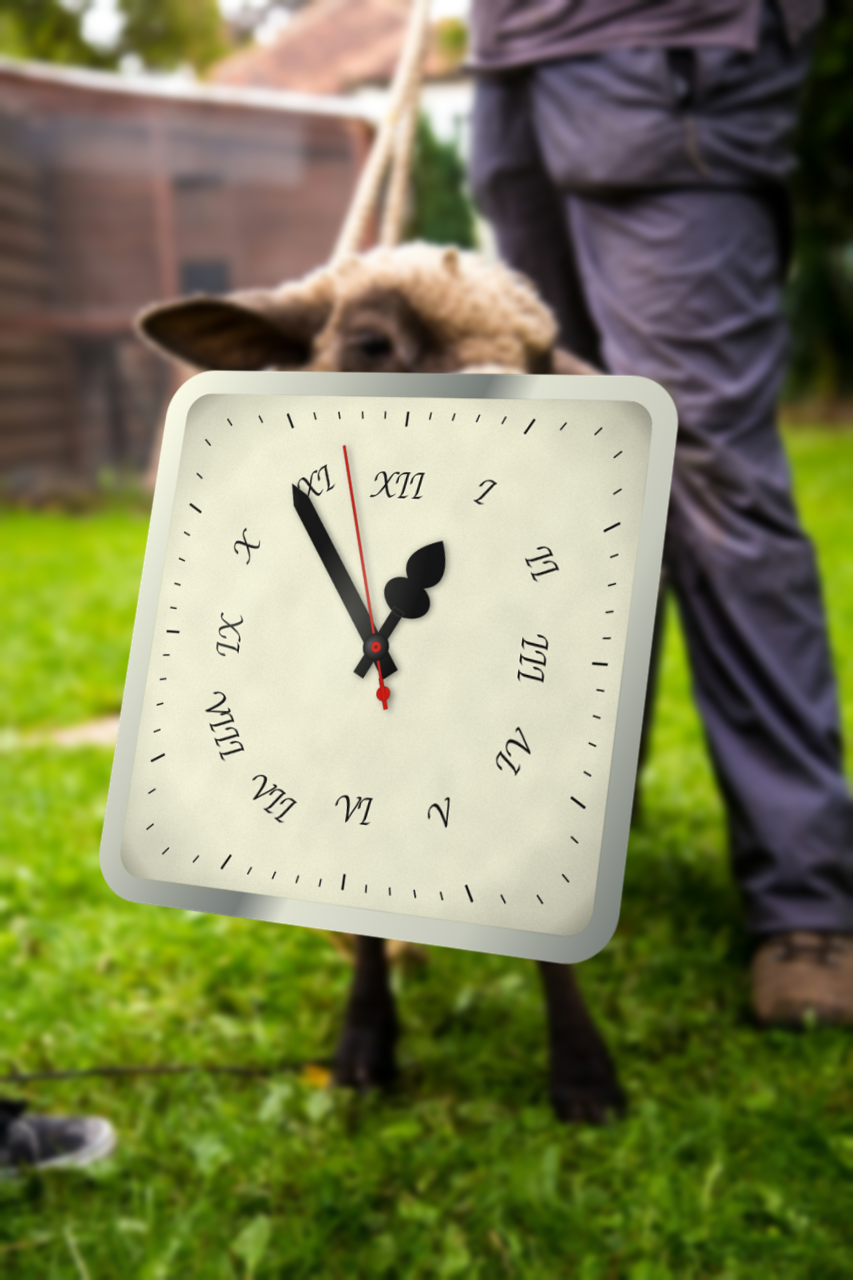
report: 12,53,57
